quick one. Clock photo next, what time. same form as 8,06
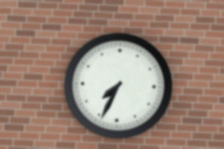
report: 7,34
